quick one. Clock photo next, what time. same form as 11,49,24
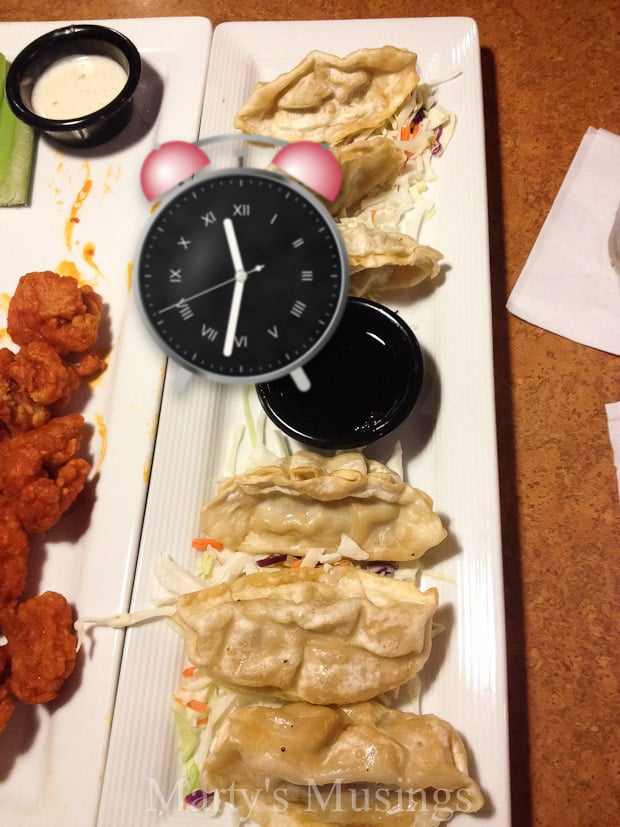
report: 11,31,41
